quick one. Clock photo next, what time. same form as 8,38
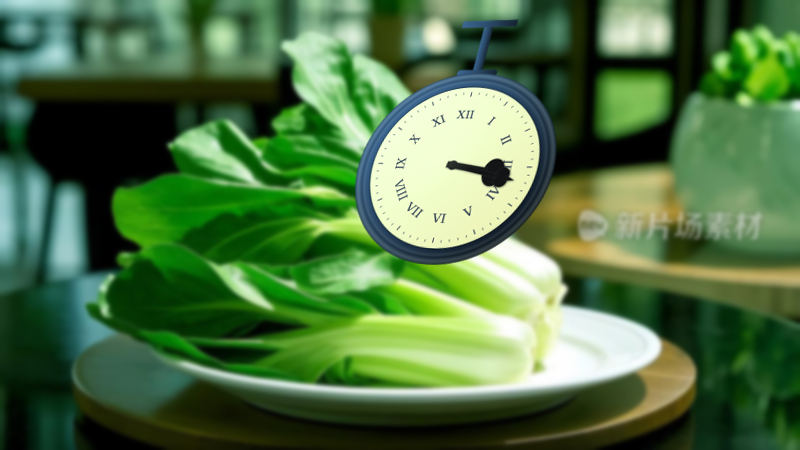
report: 3,17
